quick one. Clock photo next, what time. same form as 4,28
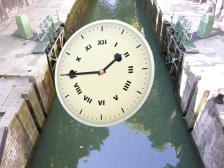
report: 1,45
